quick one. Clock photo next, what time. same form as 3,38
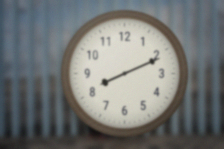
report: 8,11
